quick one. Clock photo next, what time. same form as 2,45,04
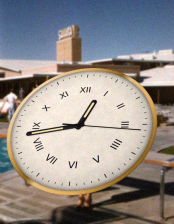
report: 12,43,16
